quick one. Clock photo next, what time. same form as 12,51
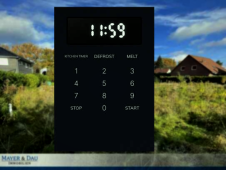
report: 11,59
